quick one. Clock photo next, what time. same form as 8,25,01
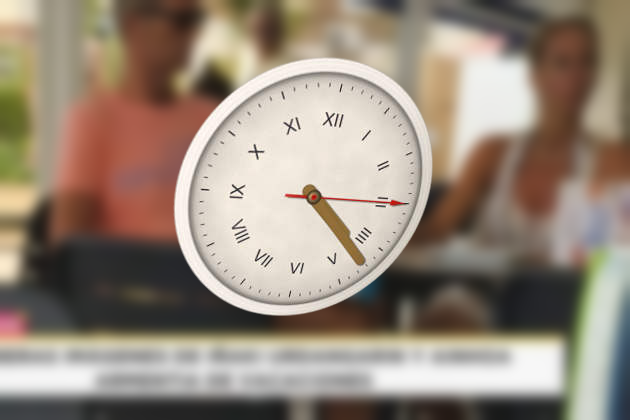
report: 4,22,15
